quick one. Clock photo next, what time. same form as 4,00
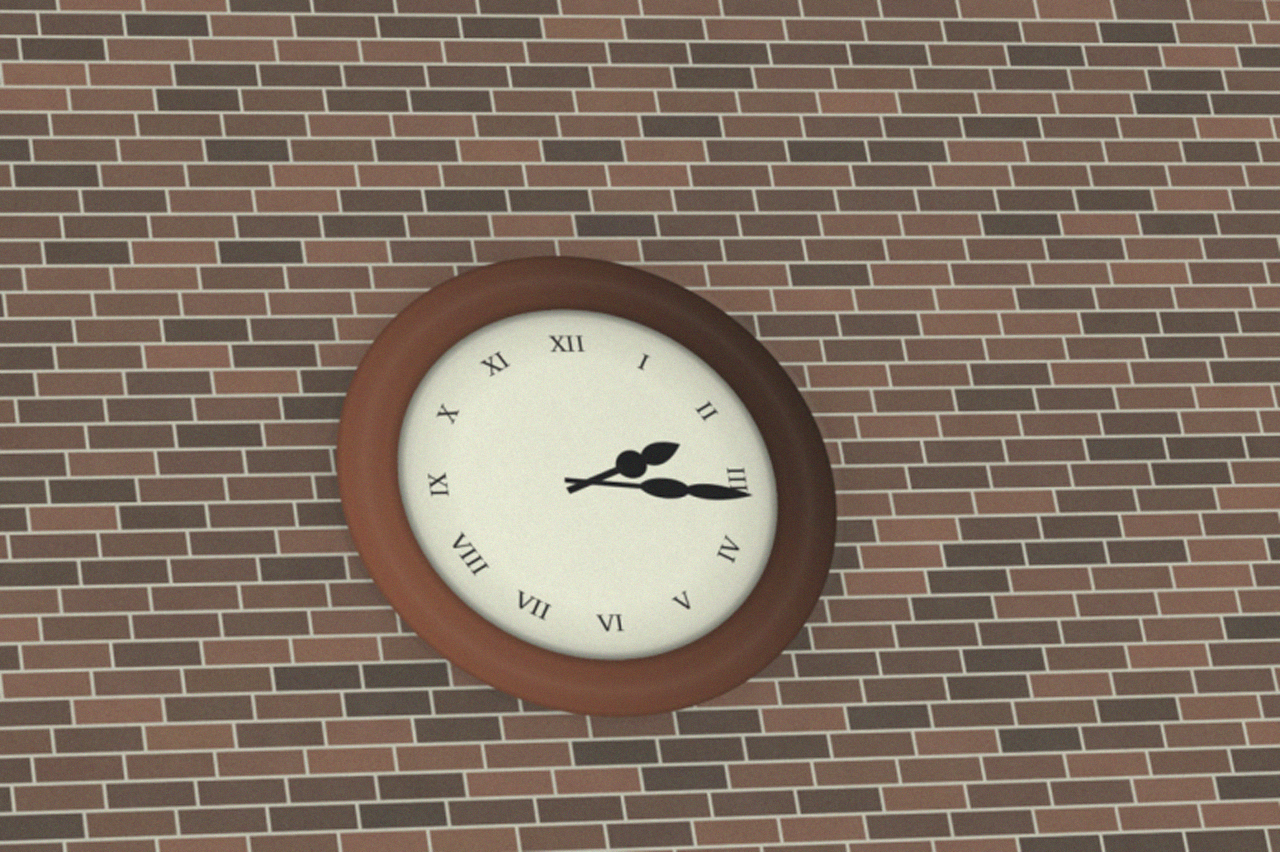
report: 2,16
